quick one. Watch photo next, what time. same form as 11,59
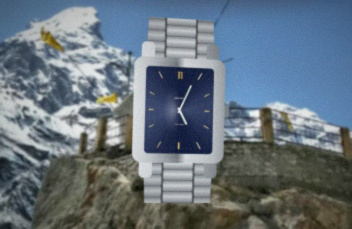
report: 5,04
